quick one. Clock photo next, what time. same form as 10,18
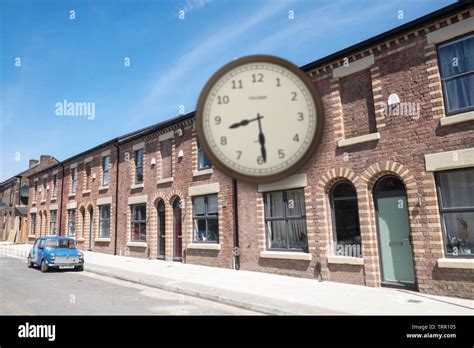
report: 8,29
